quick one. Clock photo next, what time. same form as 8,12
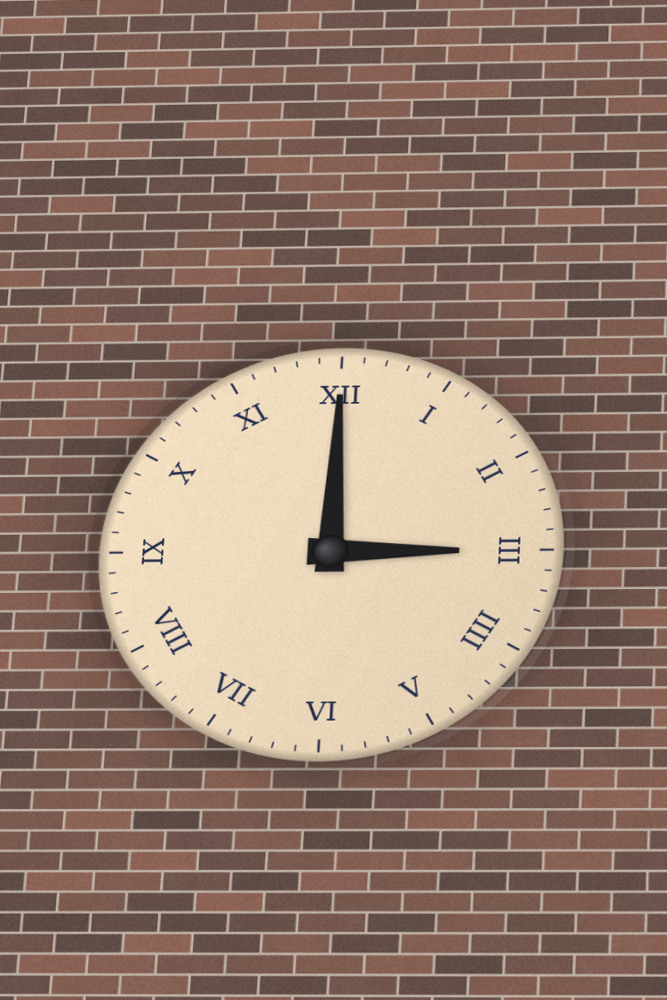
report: 3,00
